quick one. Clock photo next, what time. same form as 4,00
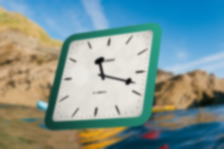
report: 11,18
